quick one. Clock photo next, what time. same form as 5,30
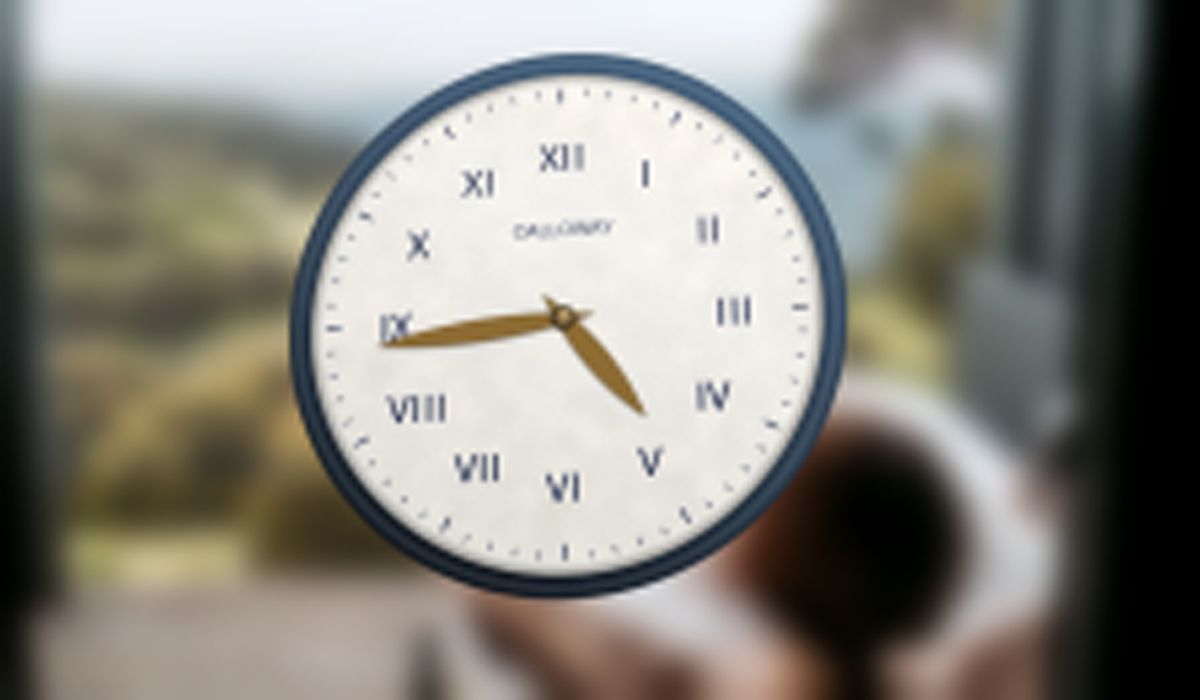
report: 4,44
